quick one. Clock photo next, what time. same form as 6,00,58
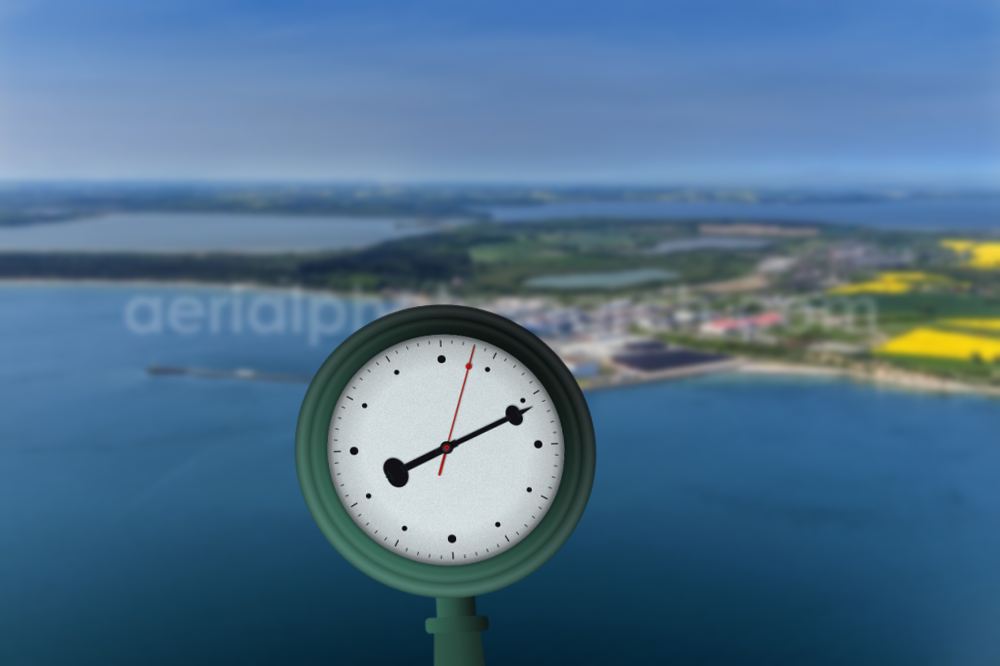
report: 8,11,03
